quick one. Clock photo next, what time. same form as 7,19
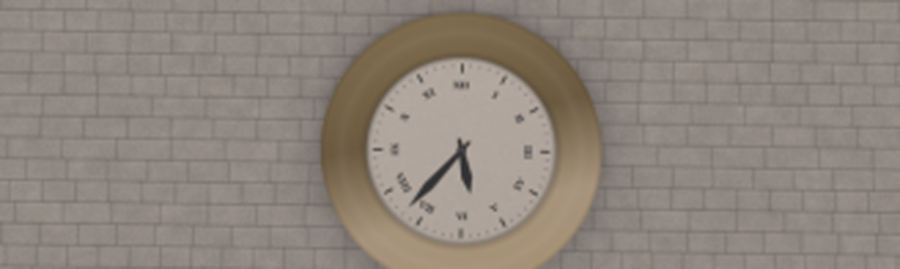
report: 5,37
